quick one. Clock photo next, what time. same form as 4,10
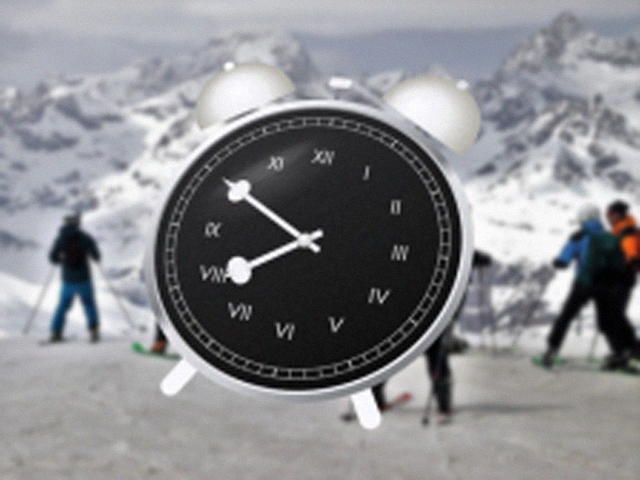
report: 7,50
